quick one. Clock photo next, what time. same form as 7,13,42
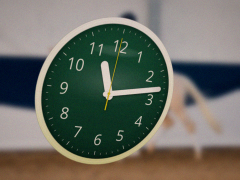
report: 11,13,00
